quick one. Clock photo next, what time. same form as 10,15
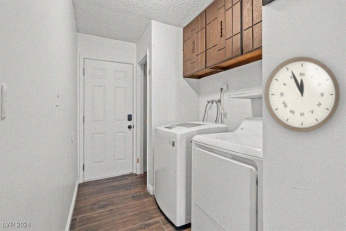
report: 11,56
